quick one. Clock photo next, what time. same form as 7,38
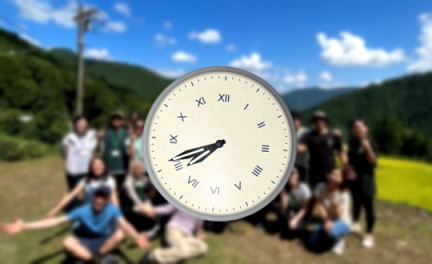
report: 7,41
